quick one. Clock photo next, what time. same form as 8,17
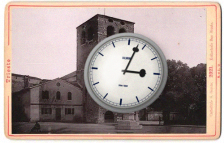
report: 3,03
